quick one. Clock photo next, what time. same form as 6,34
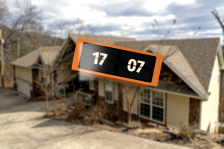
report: 17,07
